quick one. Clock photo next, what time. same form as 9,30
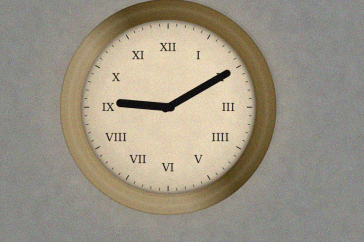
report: 9,10
